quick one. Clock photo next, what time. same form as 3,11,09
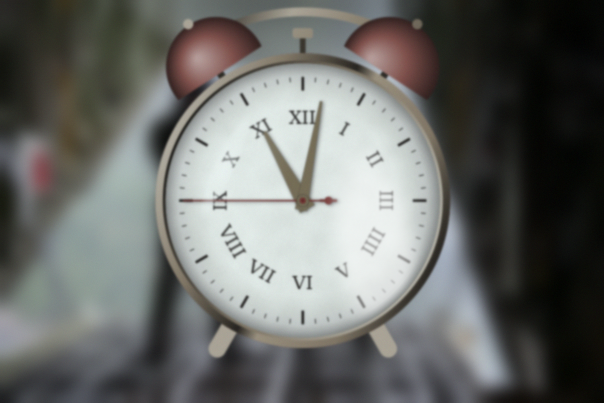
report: 11,01,45
